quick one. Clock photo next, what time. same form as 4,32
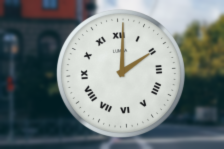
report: 2,01
